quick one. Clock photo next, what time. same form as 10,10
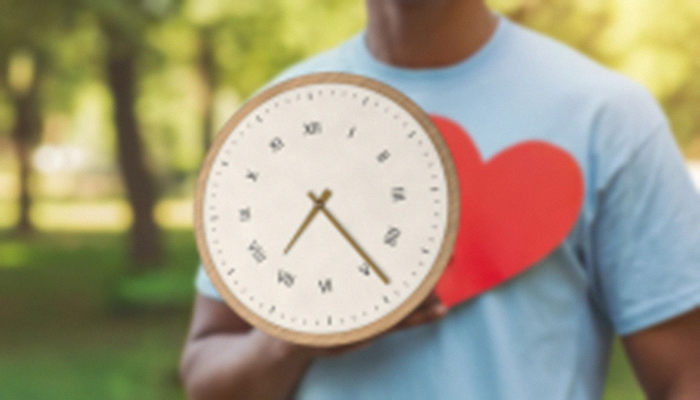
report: 7,24
